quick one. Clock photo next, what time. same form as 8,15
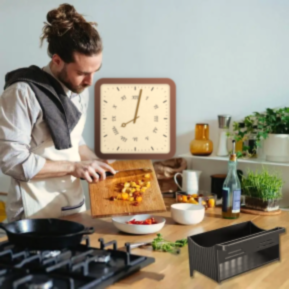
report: 8,02
